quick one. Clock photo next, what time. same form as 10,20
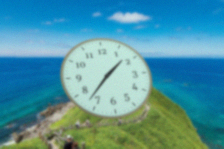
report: 1,37
